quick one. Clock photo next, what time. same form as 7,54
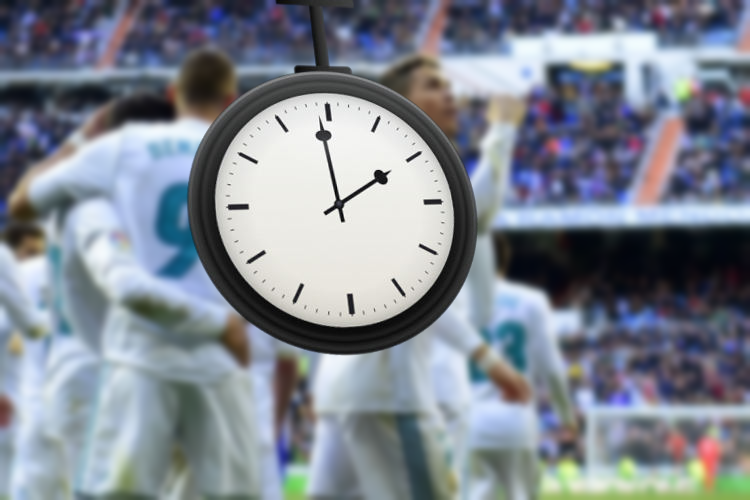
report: 1,59
